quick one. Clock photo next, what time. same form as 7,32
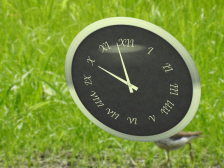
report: 9,58
